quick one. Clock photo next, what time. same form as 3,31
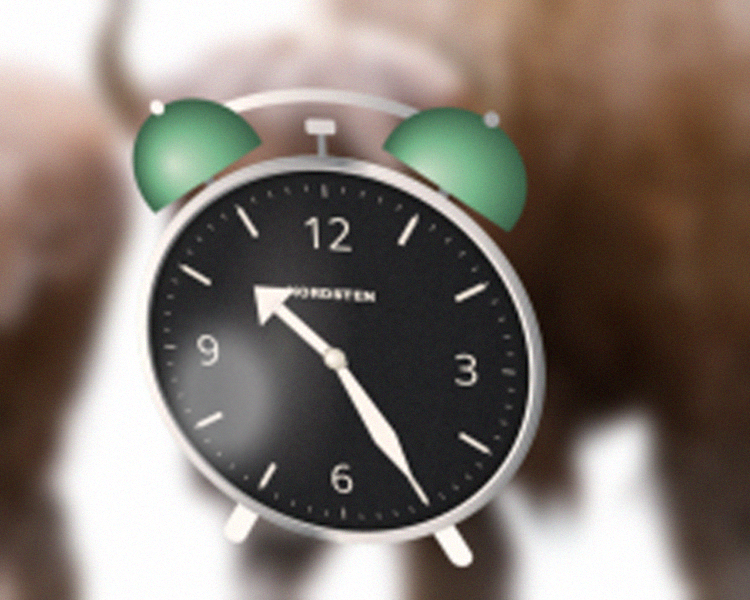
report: 10,25
